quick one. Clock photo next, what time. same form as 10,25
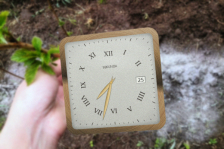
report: 7,33
